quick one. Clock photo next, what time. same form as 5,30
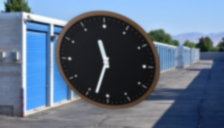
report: 11,33
